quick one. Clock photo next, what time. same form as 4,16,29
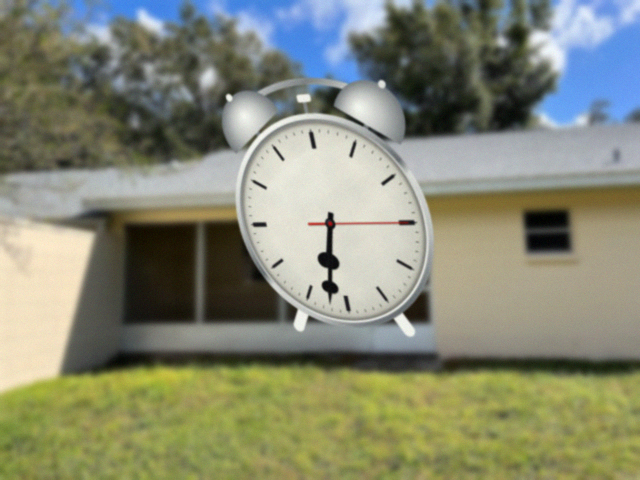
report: 6,32,15
